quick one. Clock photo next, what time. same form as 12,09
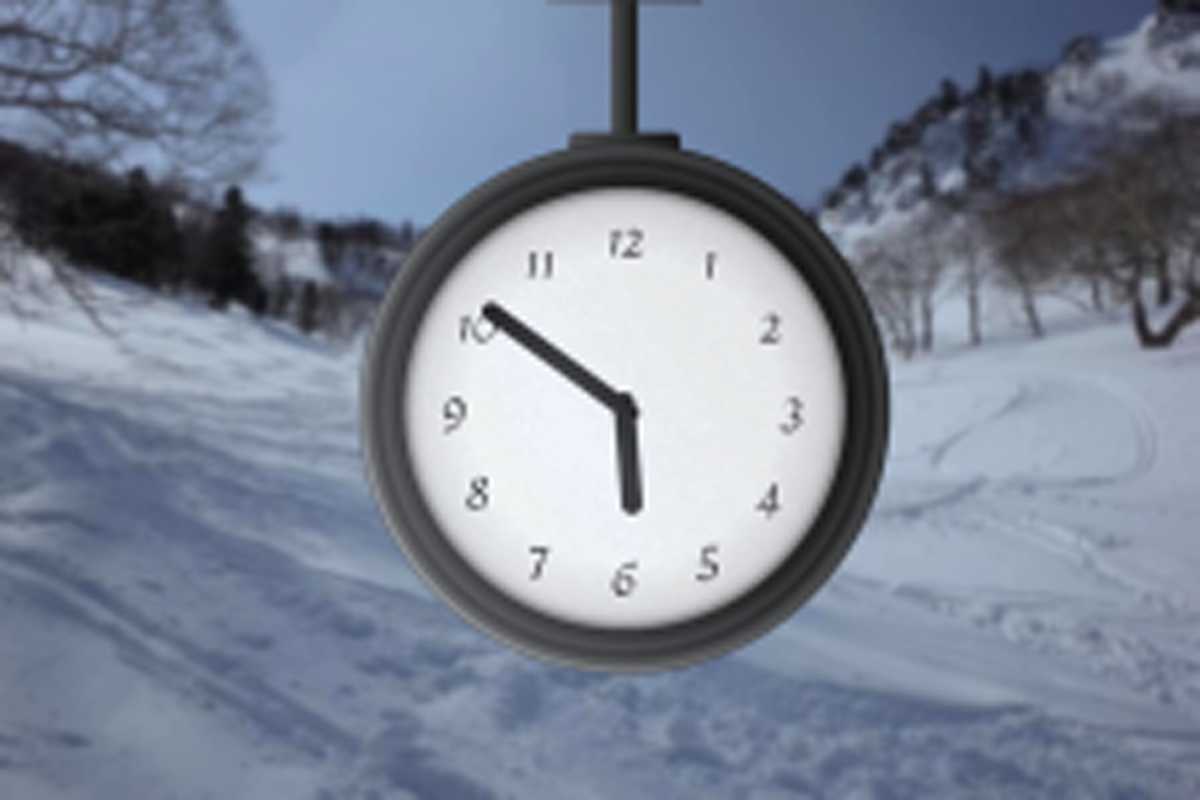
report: 5,51
